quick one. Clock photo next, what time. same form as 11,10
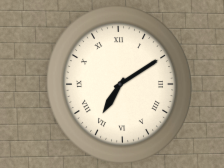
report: 7,10
